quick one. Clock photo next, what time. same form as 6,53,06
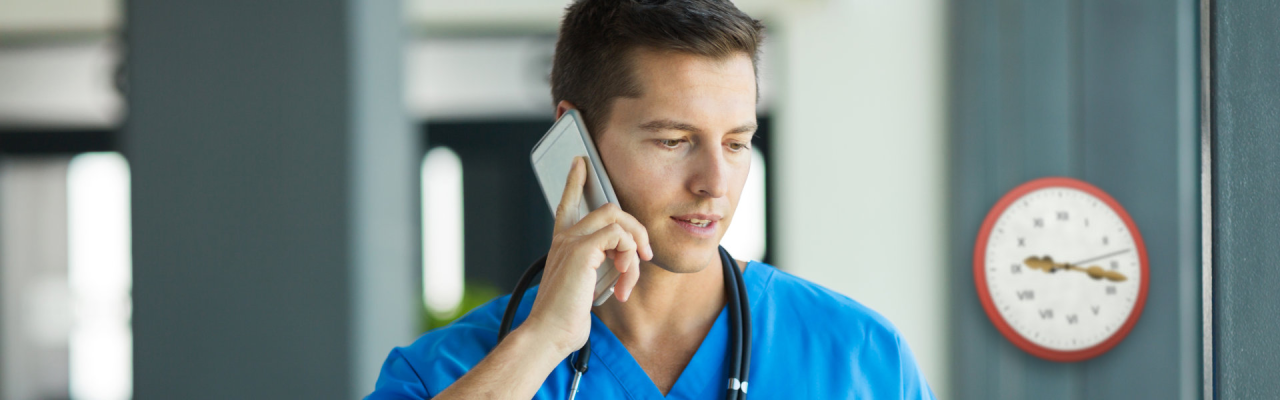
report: 9,17,13
